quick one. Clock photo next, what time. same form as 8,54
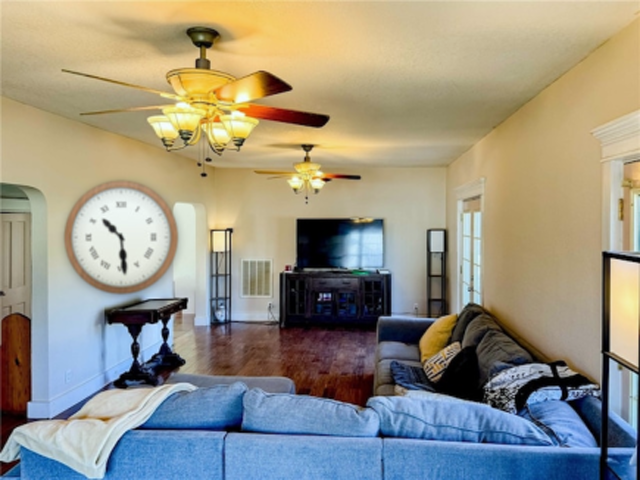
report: 10,29
